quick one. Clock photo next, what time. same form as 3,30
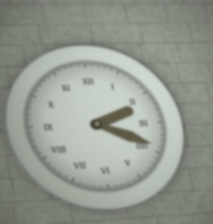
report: 2,19
